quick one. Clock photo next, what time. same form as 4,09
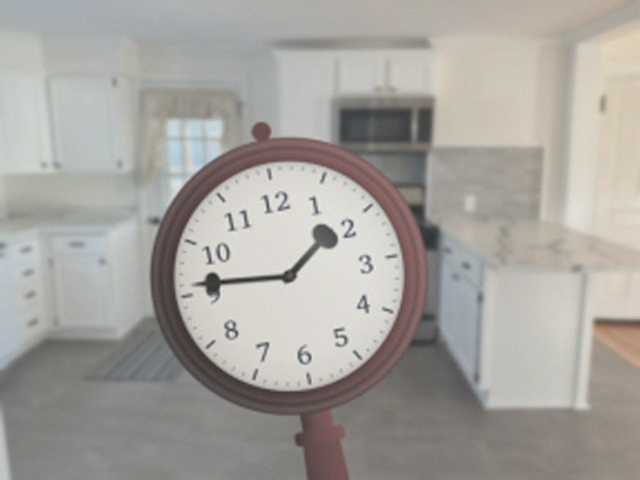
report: 1,46
